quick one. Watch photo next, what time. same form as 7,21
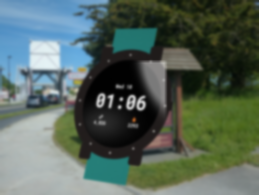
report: 1,06
